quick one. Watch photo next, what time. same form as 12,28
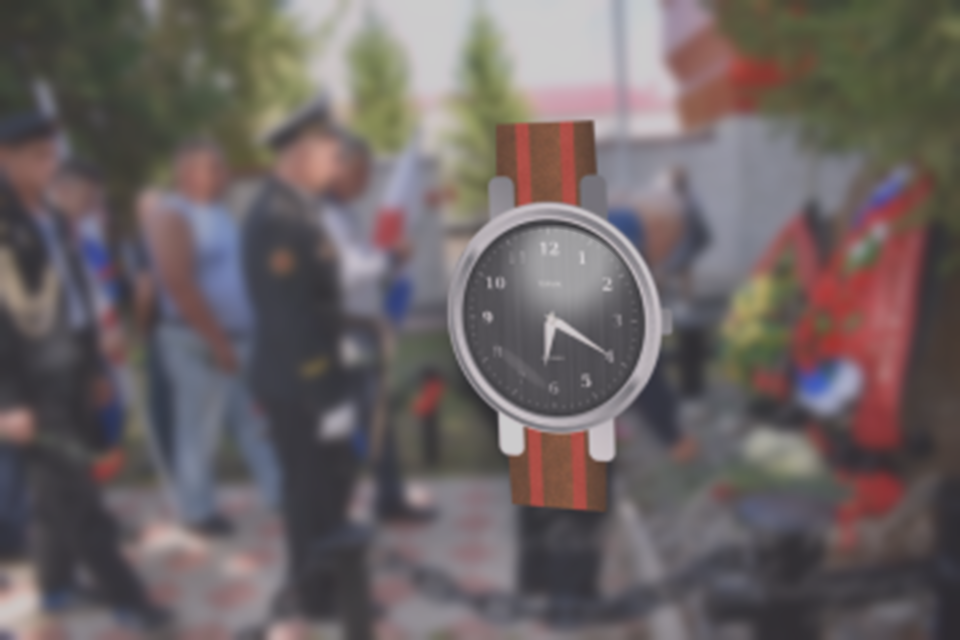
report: 6,20
